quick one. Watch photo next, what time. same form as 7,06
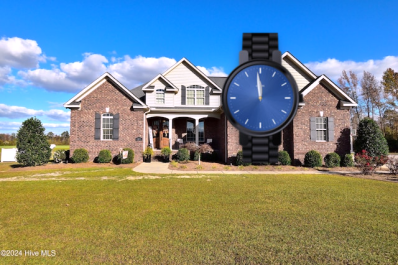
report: 11,59
